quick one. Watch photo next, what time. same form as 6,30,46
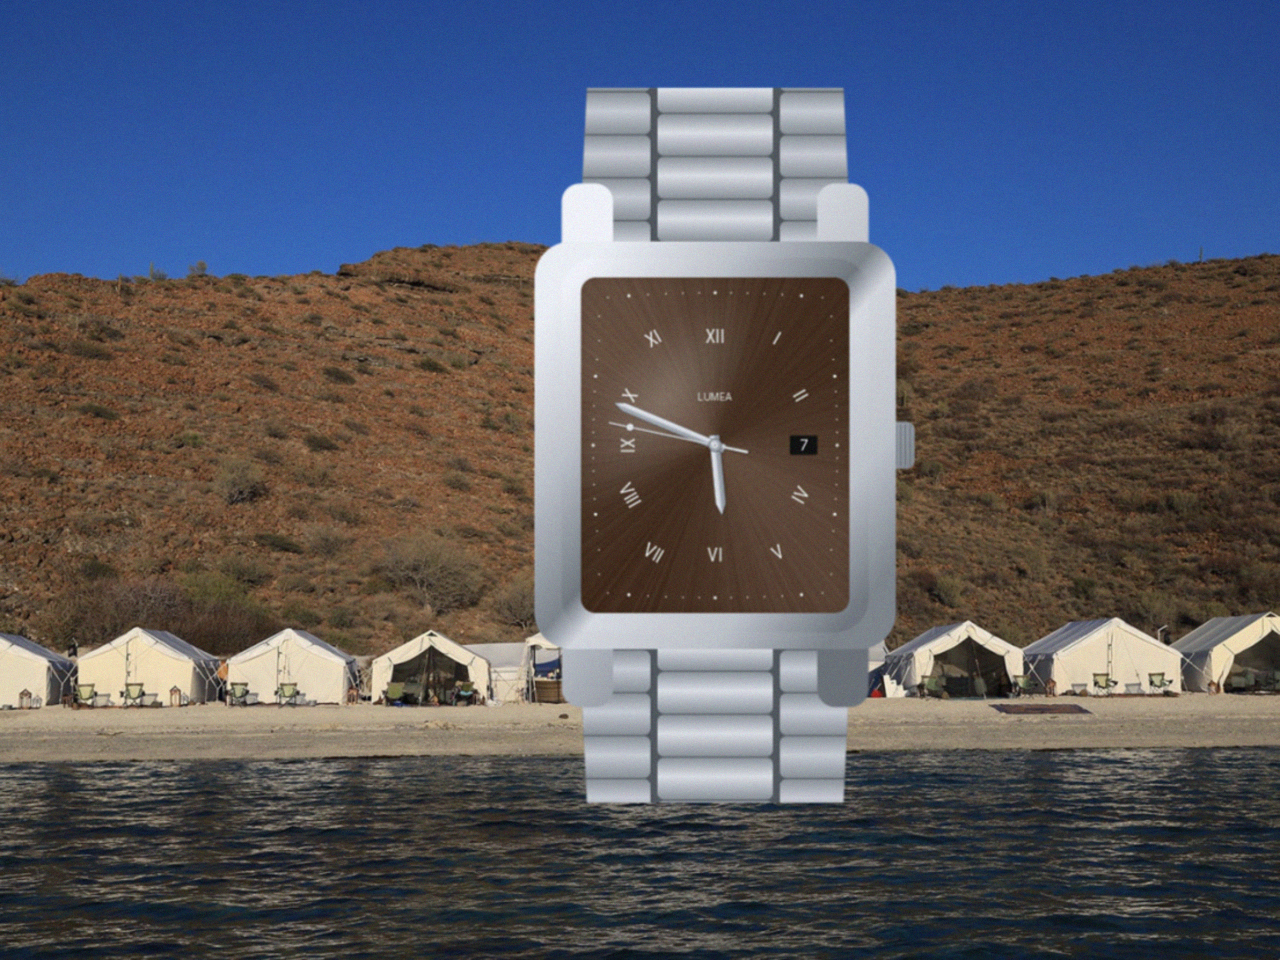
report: 5,48,47
